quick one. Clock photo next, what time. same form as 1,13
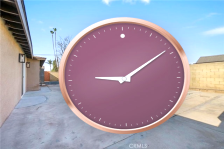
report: 9,09
